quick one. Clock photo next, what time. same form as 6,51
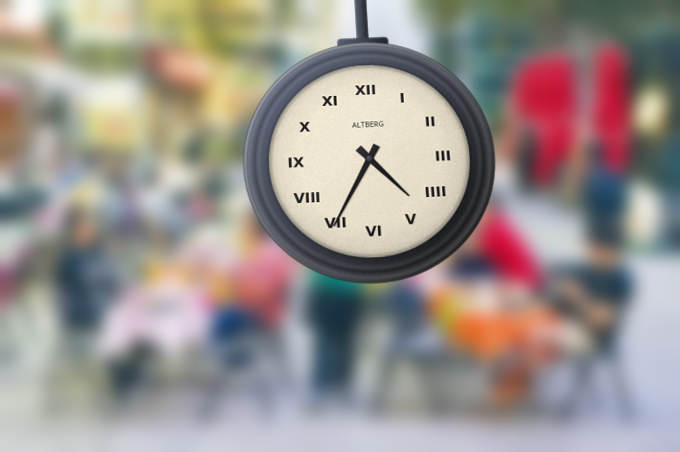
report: 4,35
